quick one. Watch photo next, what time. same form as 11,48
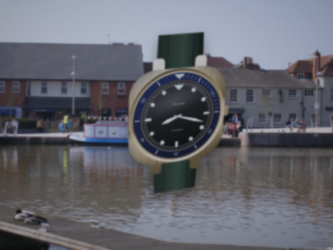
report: 8,18
